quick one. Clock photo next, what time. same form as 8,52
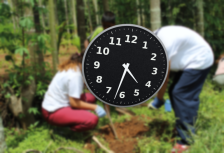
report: 4,32
